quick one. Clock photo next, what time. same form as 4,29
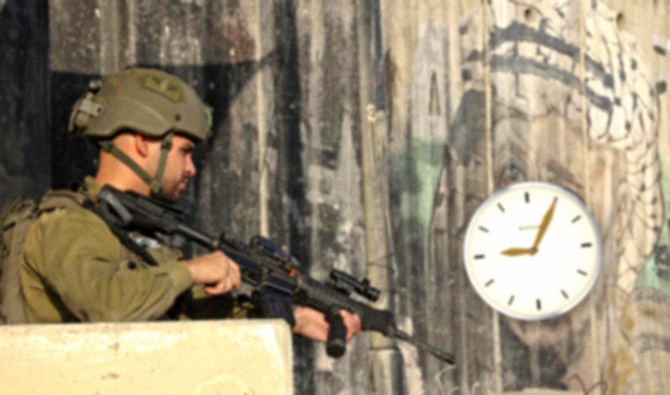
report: 9,05
